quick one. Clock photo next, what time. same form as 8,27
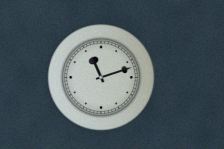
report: 11,12
